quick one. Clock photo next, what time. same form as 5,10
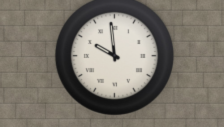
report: 9,59
